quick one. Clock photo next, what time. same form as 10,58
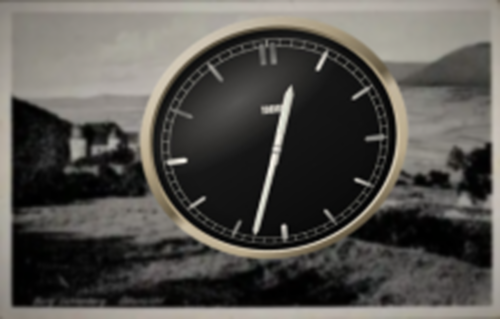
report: 12,33
